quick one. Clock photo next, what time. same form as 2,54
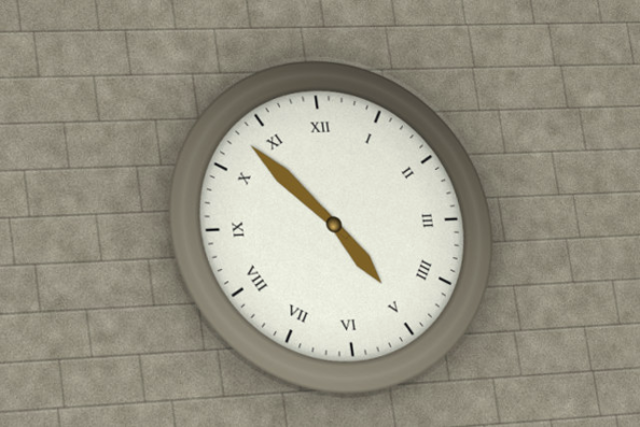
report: 4,53
